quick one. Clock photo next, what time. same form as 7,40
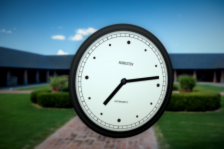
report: 7,13
